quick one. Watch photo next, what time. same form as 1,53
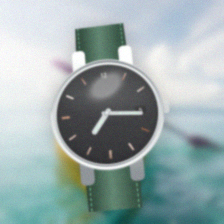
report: 7,16
